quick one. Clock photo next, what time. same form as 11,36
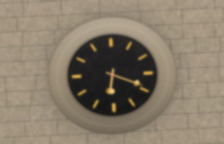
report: 6,19
